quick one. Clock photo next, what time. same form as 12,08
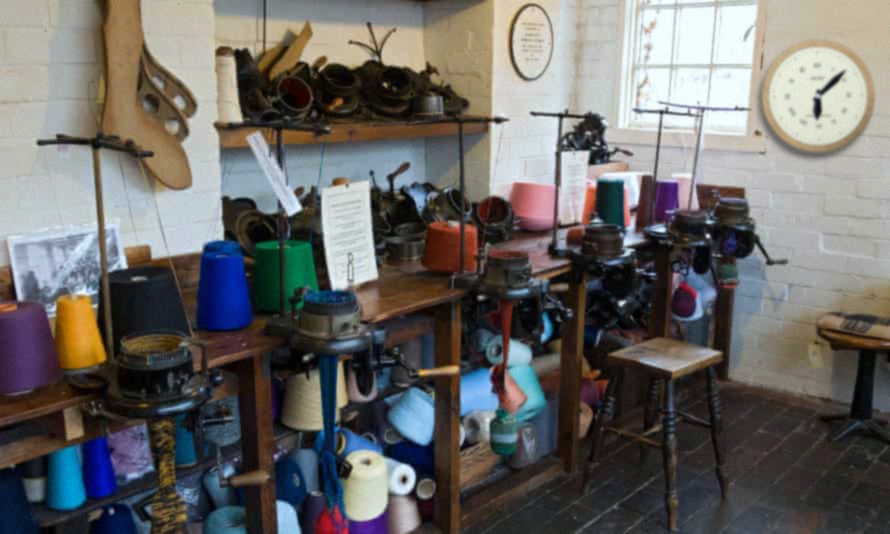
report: 6,08
